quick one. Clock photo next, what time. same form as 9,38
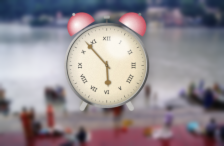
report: 5,53
